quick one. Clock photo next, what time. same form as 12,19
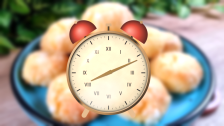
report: 8,11
